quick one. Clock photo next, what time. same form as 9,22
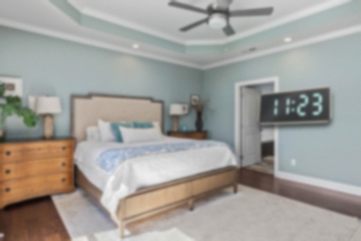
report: 11,23
